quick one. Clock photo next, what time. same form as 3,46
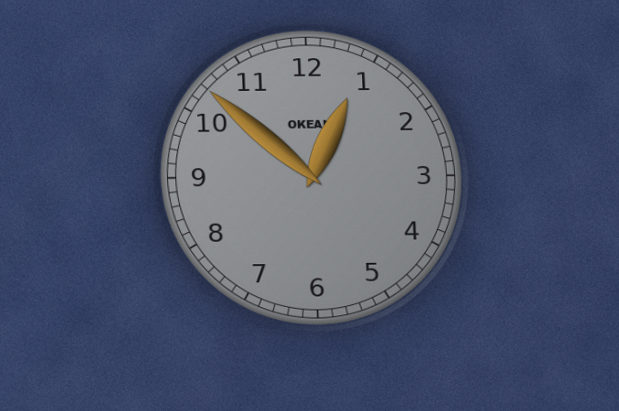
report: 12,52
